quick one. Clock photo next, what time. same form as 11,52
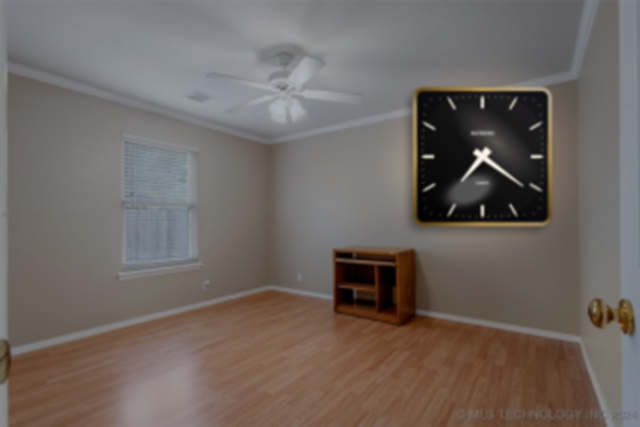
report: 7,21
